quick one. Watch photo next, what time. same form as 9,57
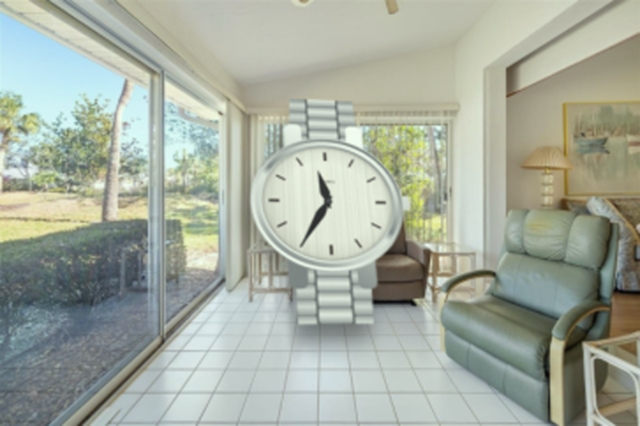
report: 11,35
